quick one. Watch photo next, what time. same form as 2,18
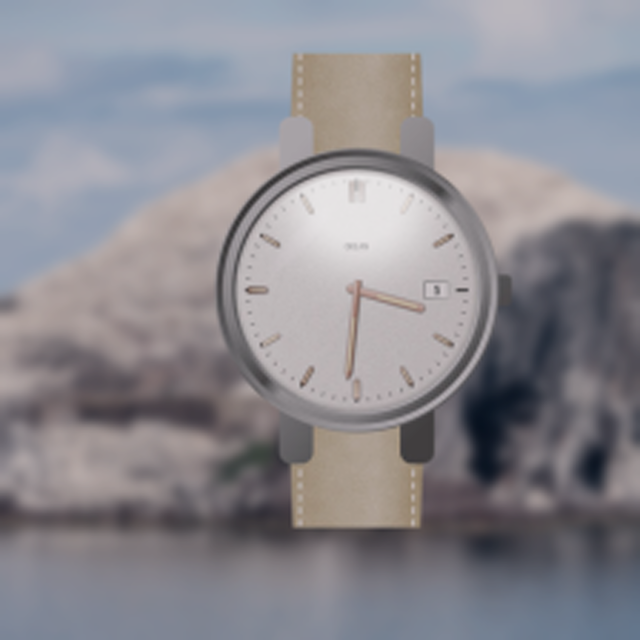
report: 3,31
